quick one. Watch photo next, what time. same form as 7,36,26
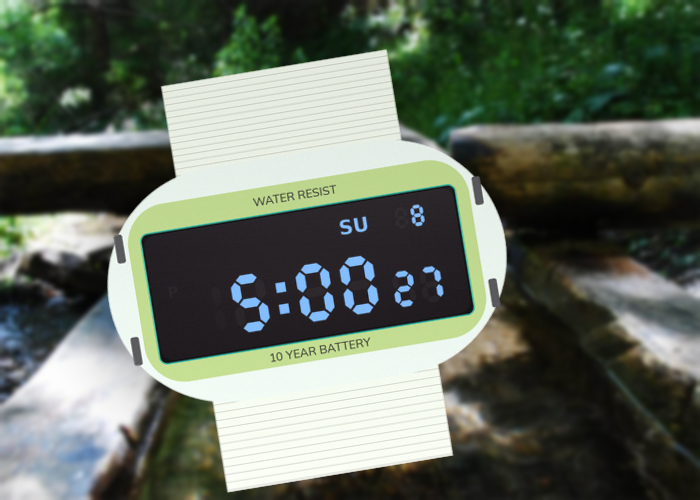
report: 5,00,27
